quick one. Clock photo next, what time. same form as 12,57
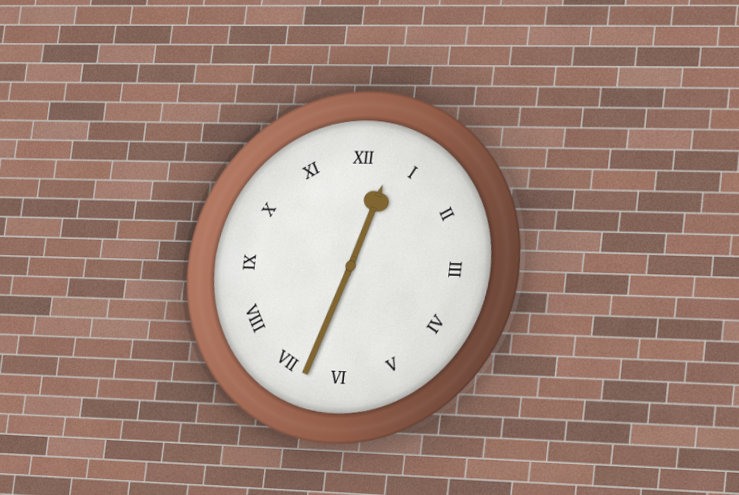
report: 12,33
